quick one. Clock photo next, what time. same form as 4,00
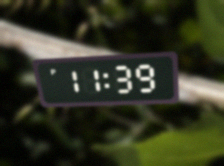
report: 11,39
